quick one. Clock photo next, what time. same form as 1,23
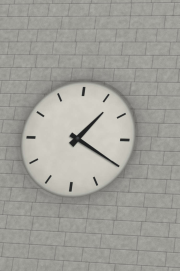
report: 1,20
